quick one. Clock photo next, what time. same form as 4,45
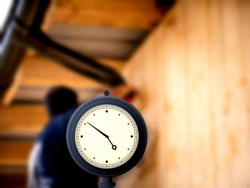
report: 4,51
